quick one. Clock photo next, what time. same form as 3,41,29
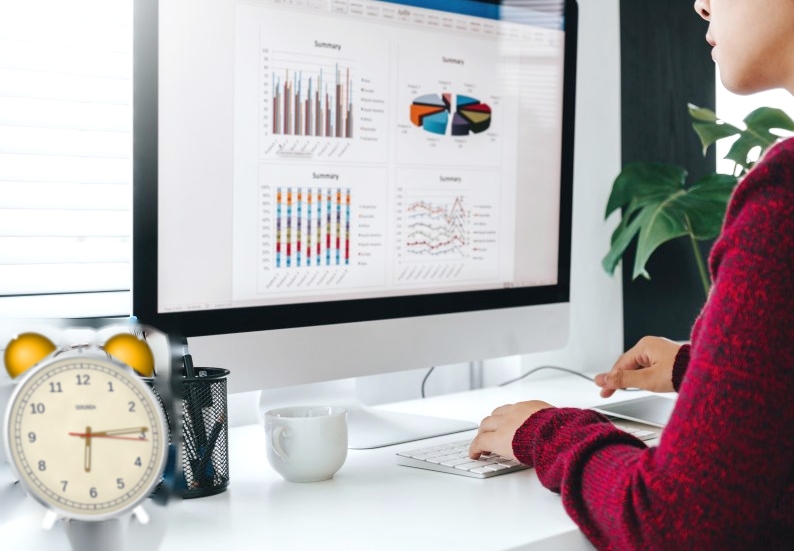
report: 6,14,16
